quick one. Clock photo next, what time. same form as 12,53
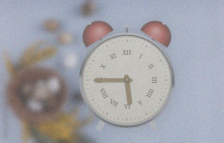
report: 5,45
